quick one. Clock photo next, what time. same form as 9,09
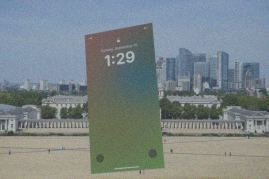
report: 1,29
